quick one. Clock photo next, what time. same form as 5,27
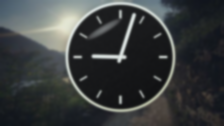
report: 9,03
